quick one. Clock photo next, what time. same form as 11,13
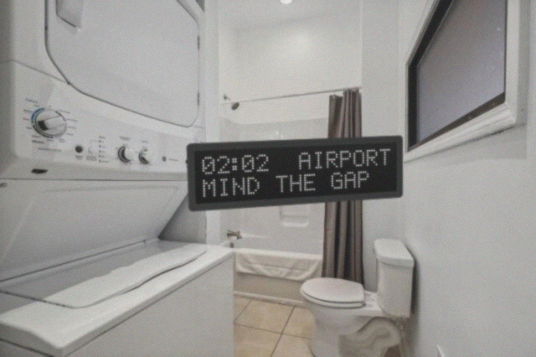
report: 2,02
